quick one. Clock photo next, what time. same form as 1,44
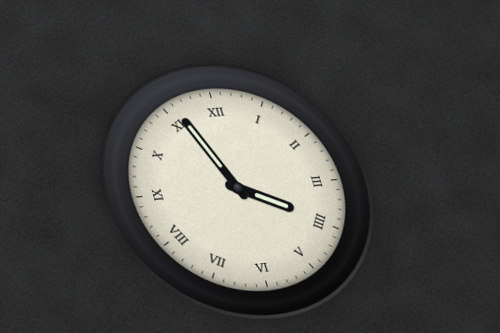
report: 3,56
